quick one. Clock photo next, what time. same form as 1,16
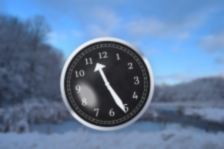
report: 11,26
